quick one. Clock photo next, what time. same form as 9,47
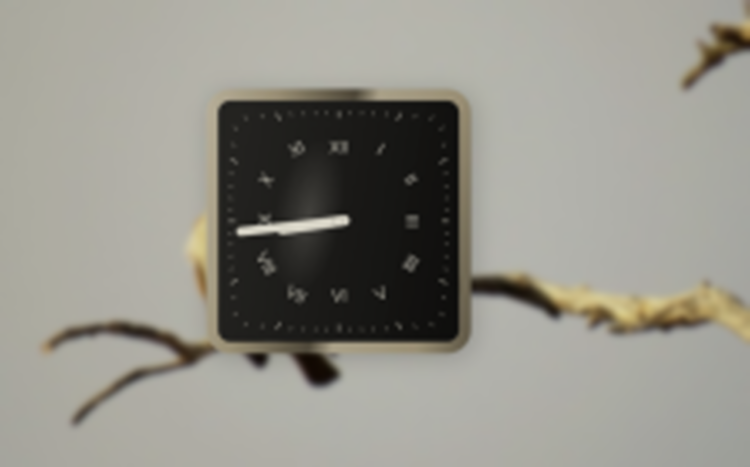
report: 8,44
